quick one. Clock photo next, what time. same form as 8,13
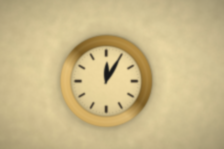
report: 12,05
